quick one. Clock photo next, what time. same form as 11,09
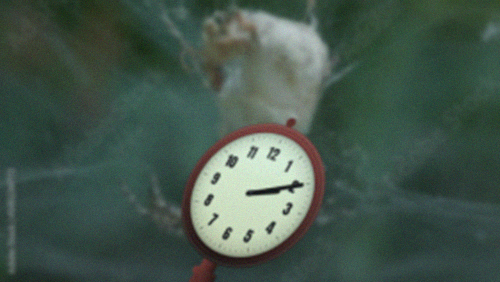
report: 2,10
